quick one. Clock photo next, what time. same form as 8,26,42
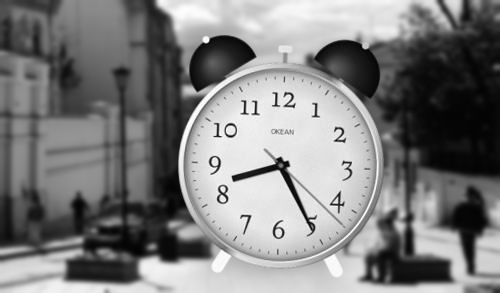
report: 8,25,22
